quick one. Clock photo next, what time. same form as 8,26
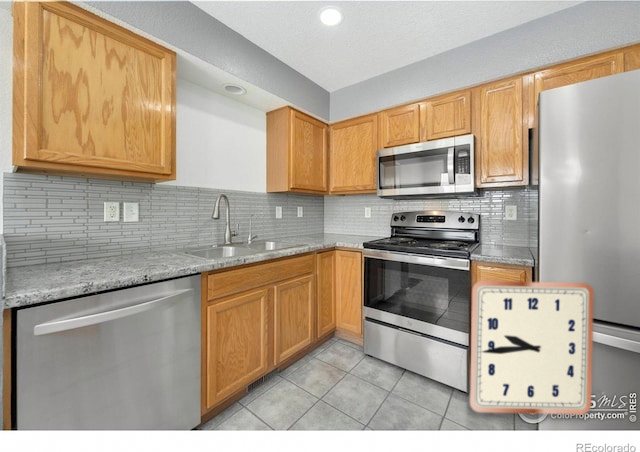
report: 9,44
